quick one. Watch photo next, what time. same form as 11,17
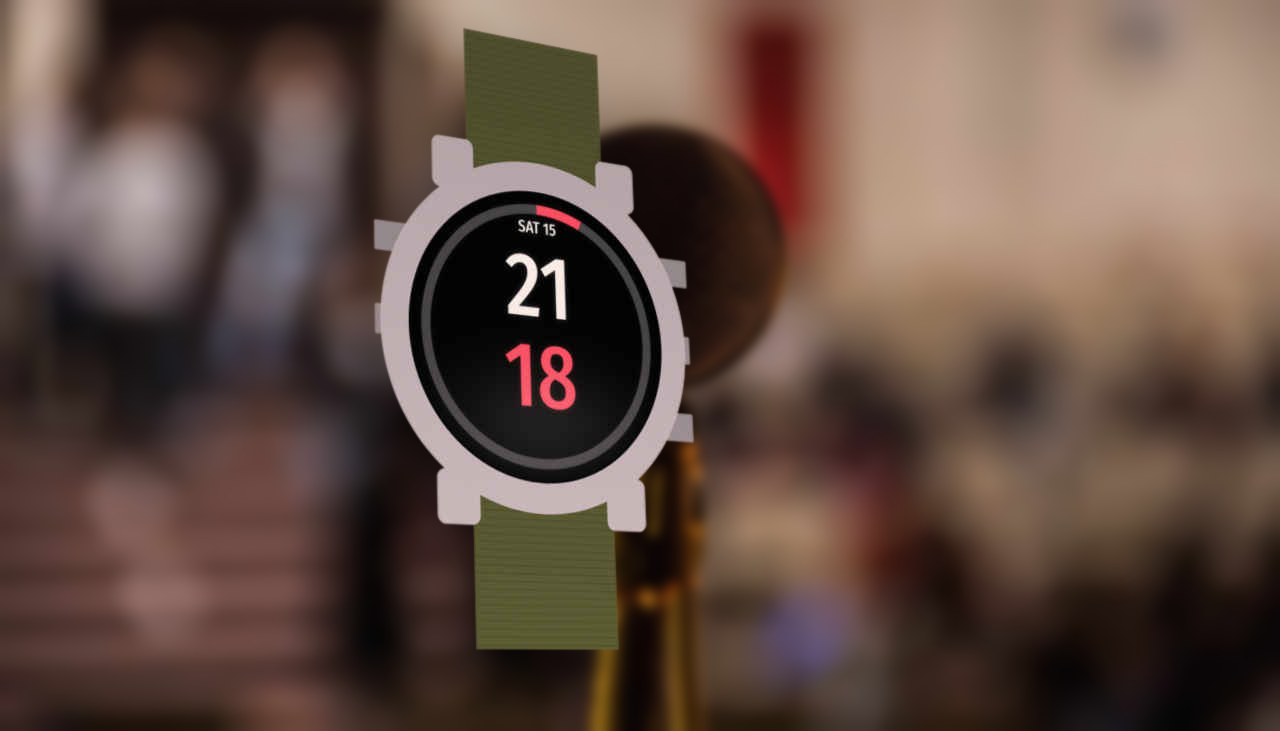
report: 21,18
